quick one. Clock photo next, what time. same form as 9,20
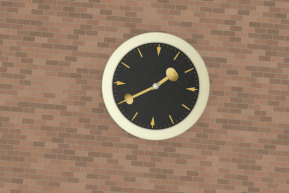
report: 1,40
